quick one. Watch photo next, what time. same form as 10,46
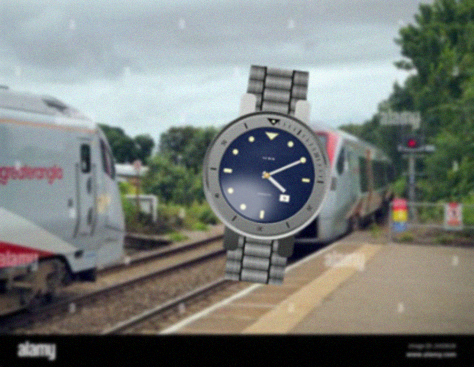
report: 4,10
